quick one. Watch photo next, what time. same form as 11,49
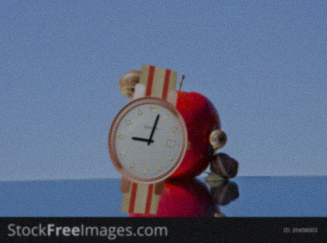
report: 9,02
